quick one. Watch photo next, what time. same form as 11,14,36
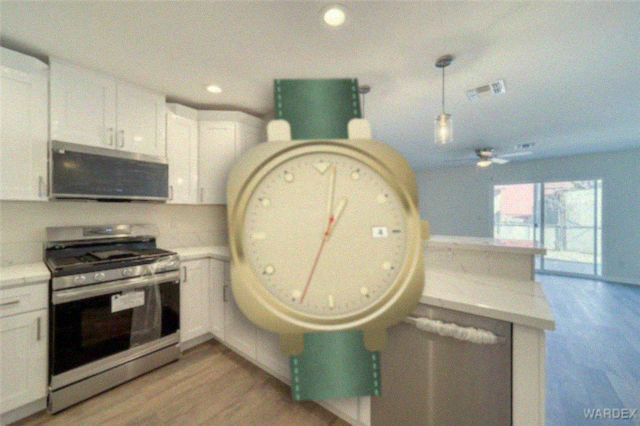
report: 1,01,34
